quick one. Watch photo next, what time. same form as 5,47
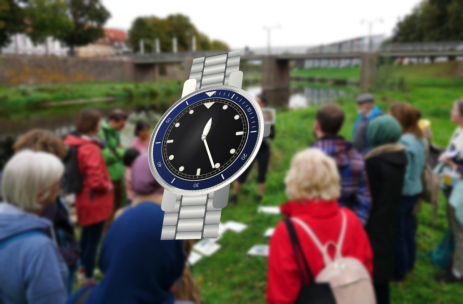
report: 12,26
